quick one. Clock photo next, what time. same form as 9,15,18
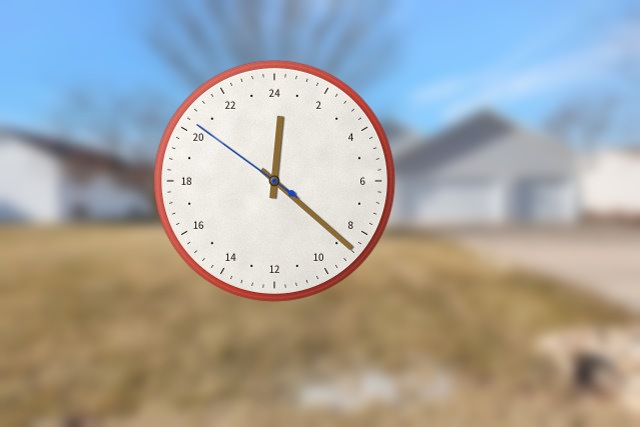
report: 0,21,51
